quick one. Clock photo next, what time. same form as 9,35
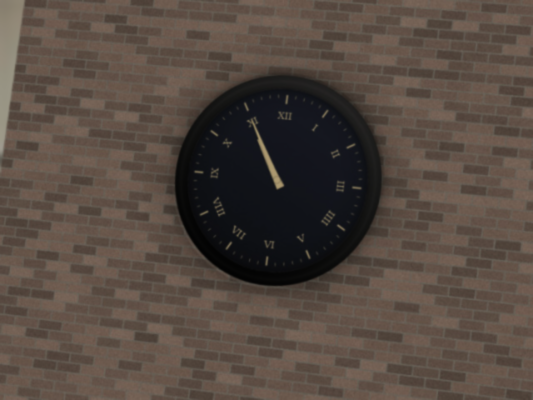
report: 10,55
